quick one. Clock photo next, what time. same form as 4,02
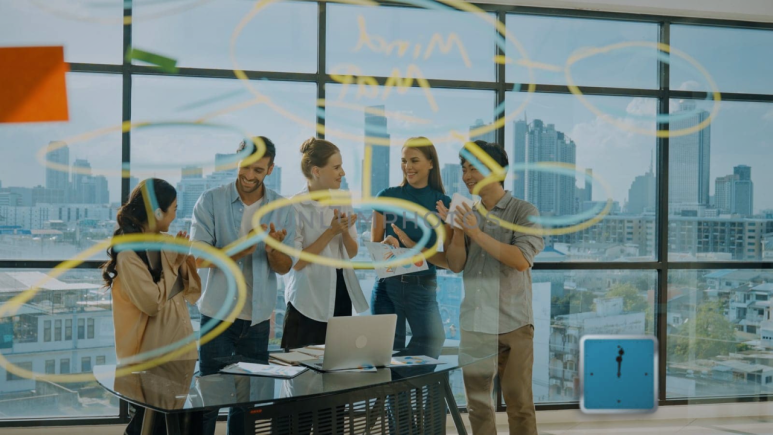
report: 12,01
